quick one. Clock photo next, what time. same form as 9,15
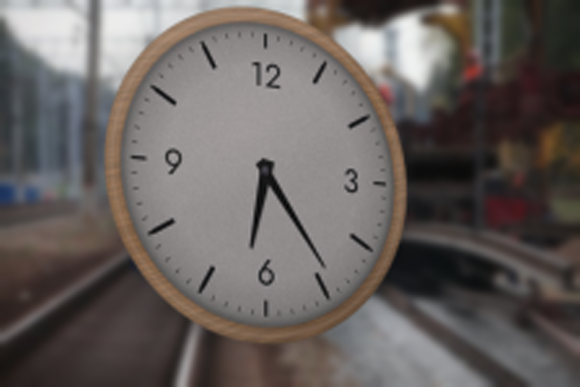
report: 6,24
